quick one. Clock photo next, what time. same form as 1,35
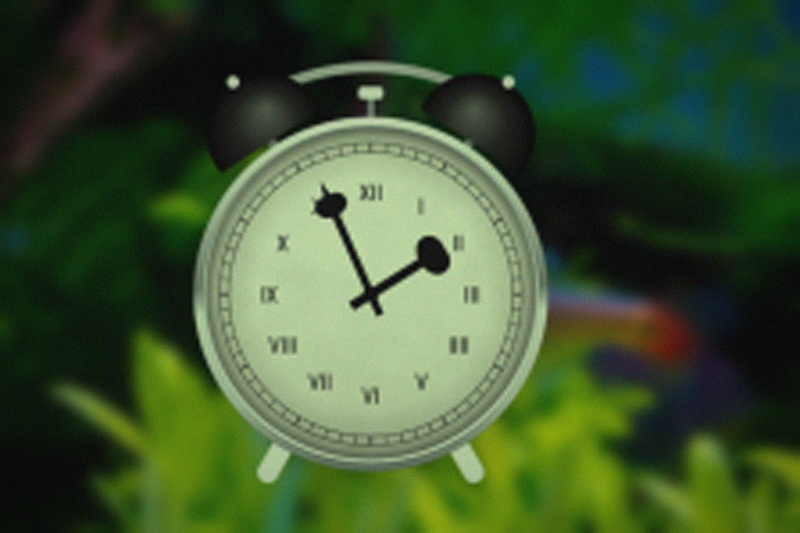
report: 1,56
